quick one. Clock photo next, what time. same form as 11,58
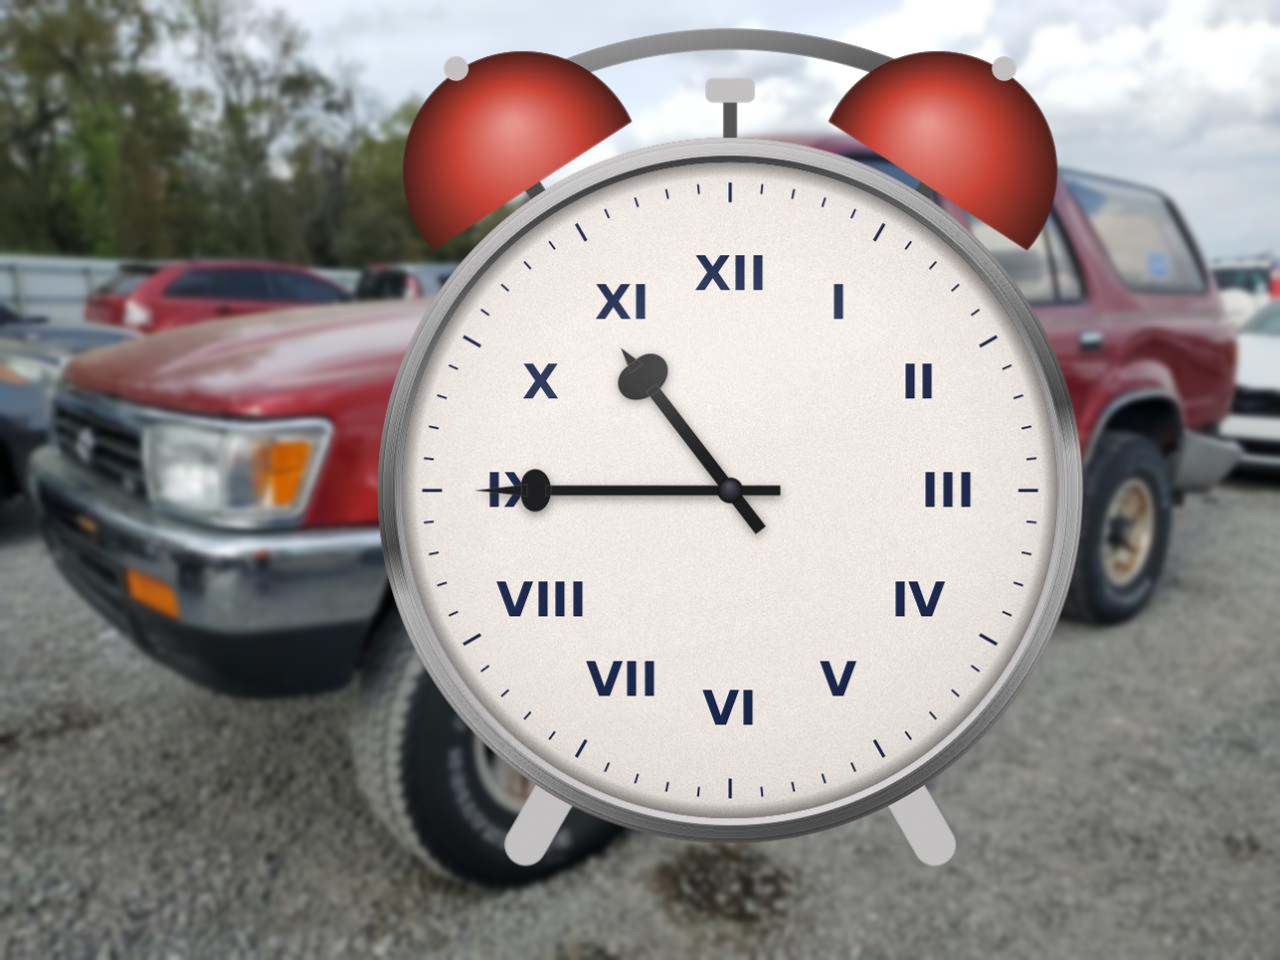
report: 10,45
